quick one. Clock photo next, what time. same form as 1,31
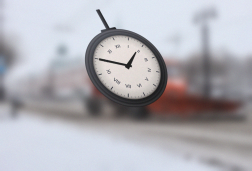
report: 1,50
